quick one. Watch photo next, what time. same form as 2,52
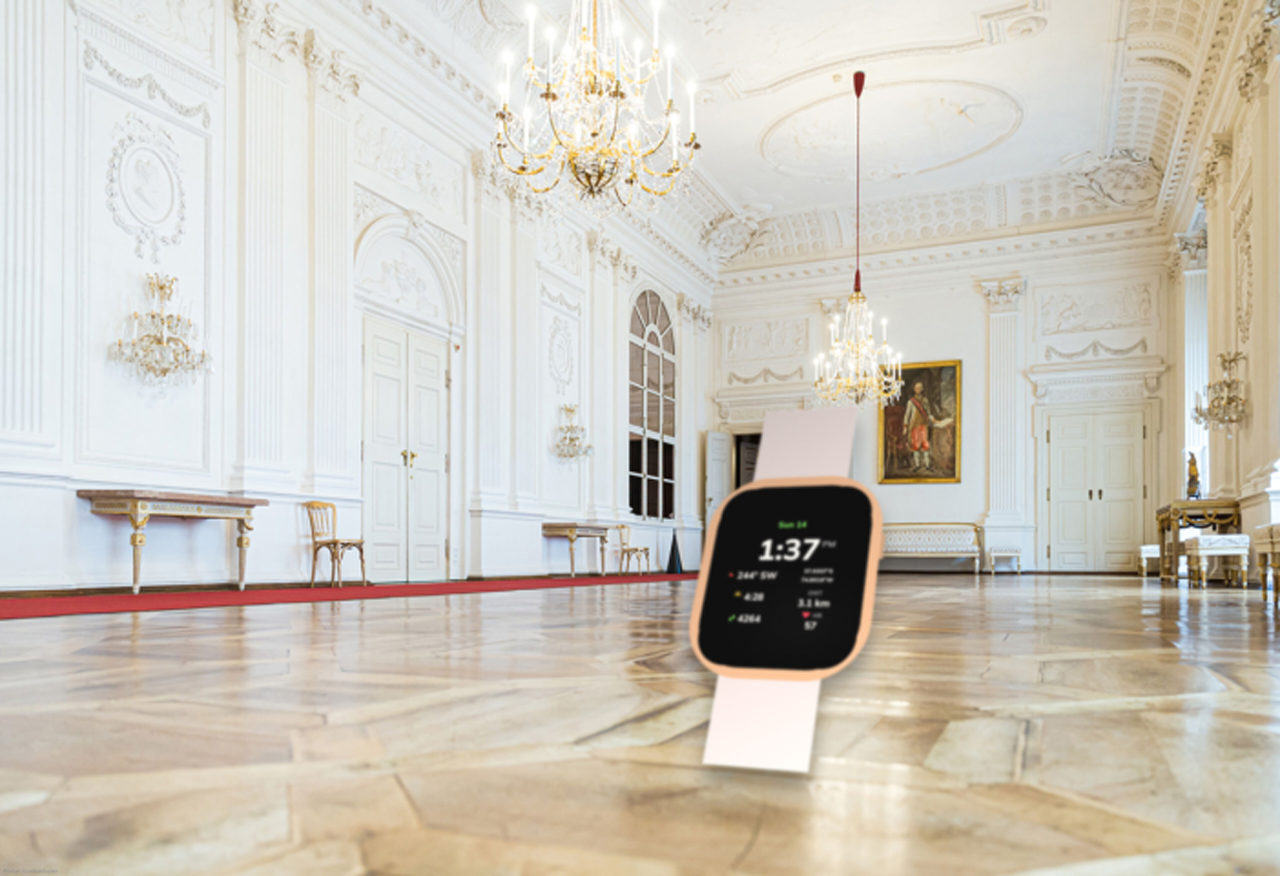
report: 1,37
